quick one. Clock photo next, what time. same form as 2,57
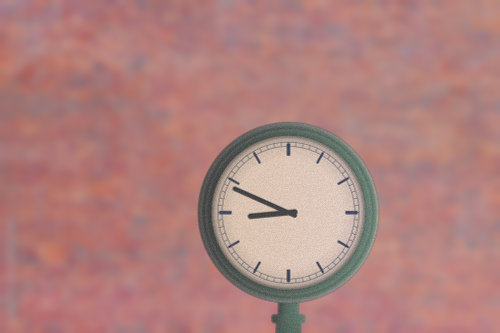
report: 8,49
